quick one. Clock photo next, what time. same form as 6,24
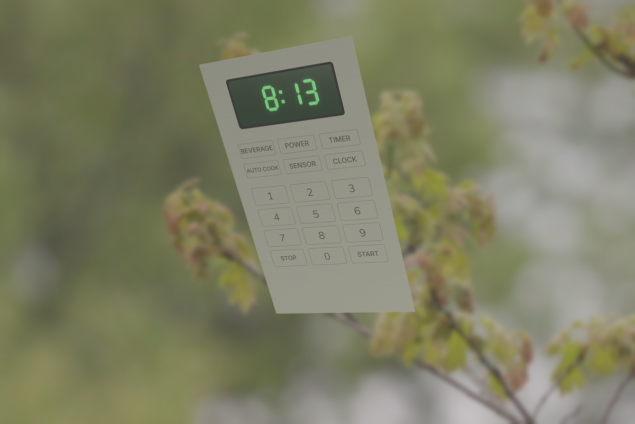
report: 8,13
